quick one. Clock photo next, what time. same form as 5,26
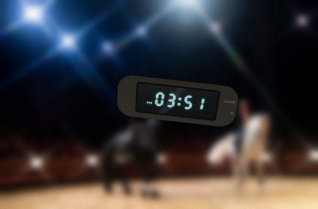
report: 3,51
